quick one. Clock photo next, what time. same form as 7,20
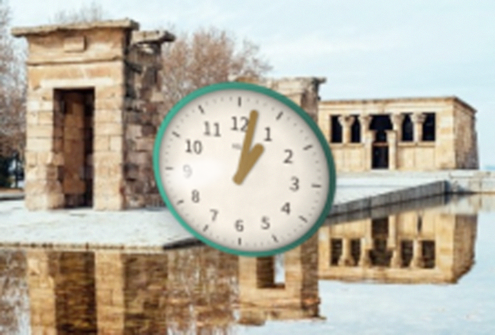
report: 1,02
